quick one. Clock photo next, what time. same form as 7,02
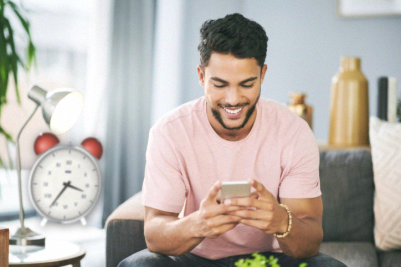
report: 3,36
